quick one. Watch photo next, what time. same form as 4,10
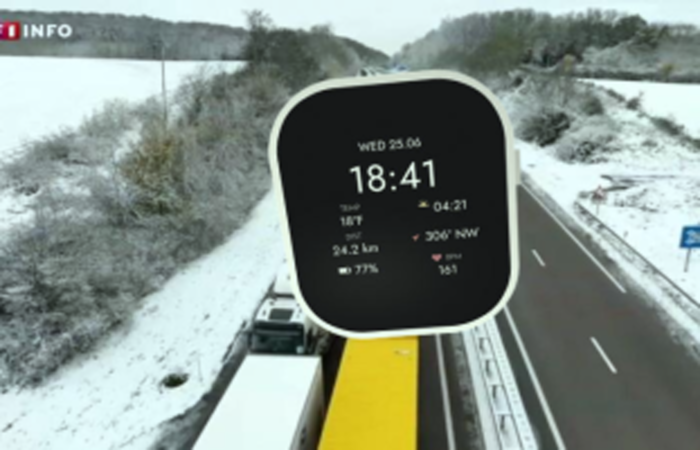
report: 18,41
